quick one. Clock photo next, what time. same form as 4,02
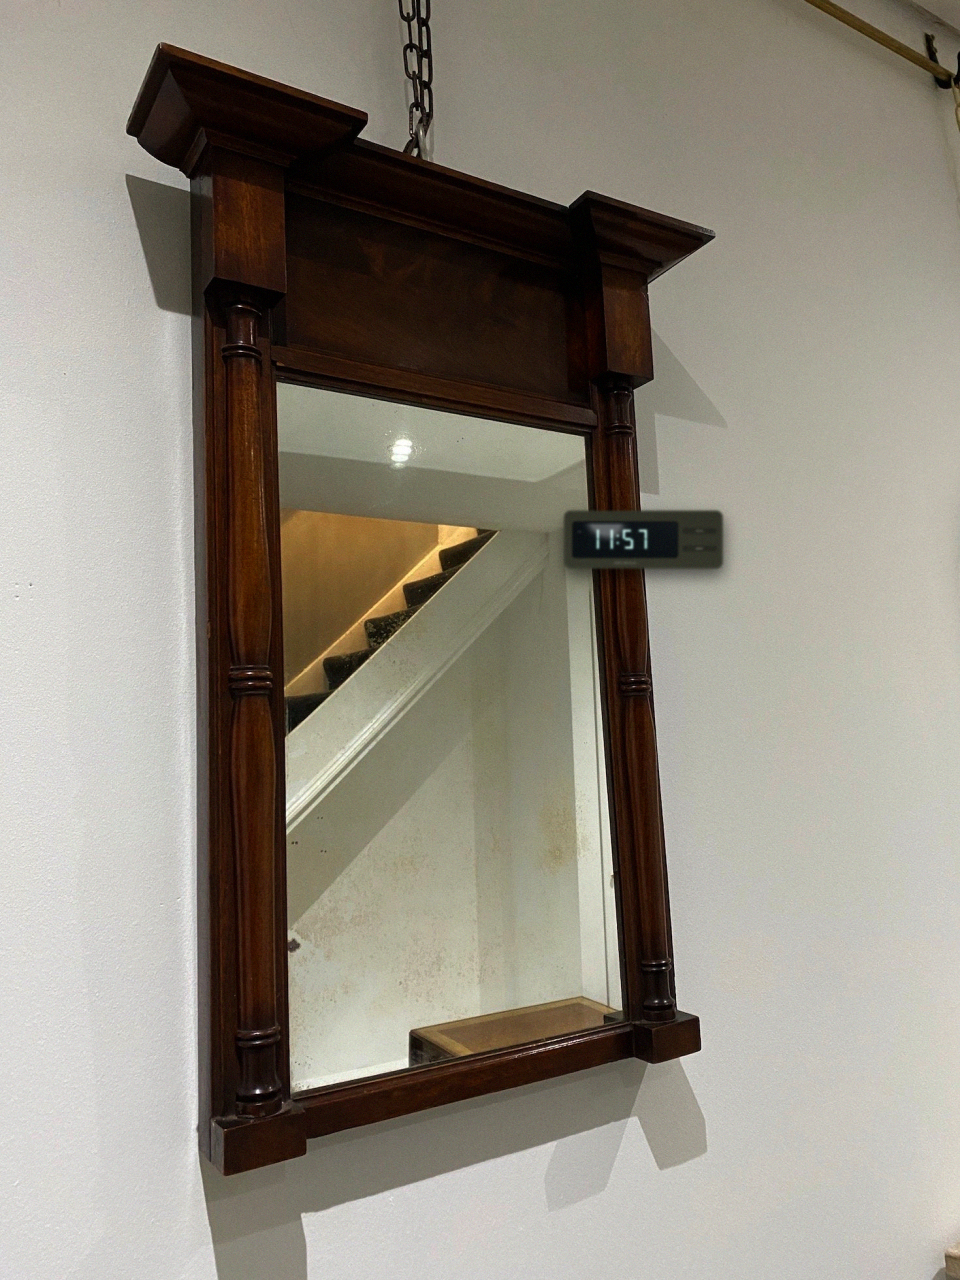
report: 11,57
